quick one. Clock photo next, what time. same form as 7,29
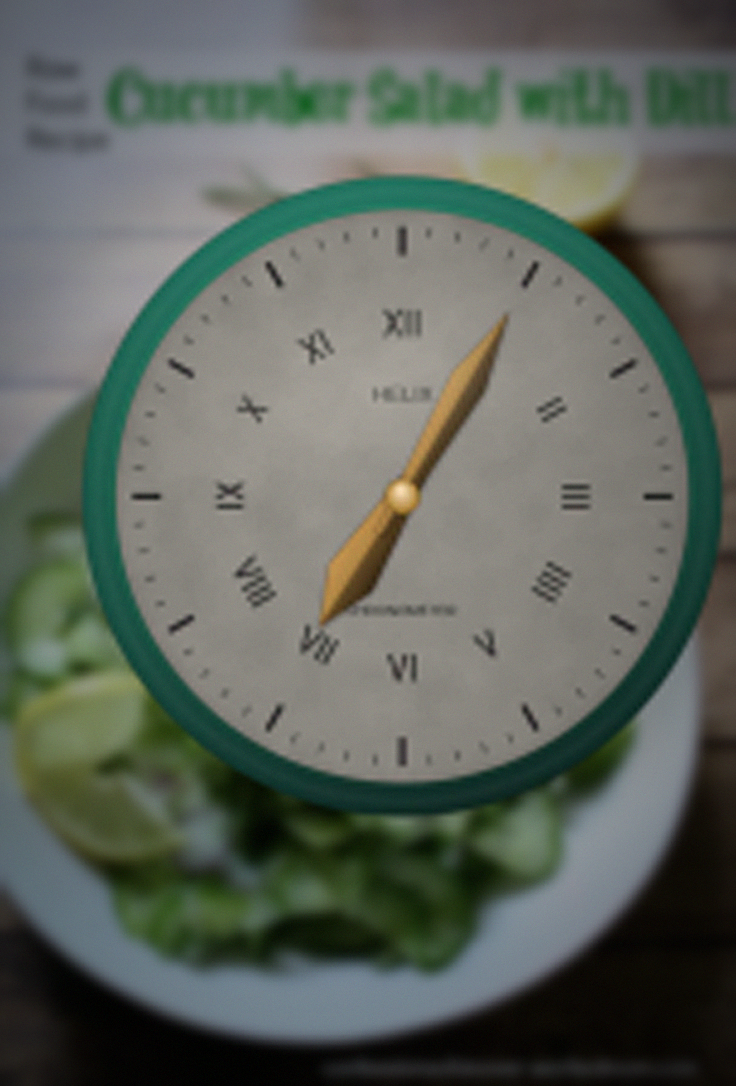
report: 7,05
